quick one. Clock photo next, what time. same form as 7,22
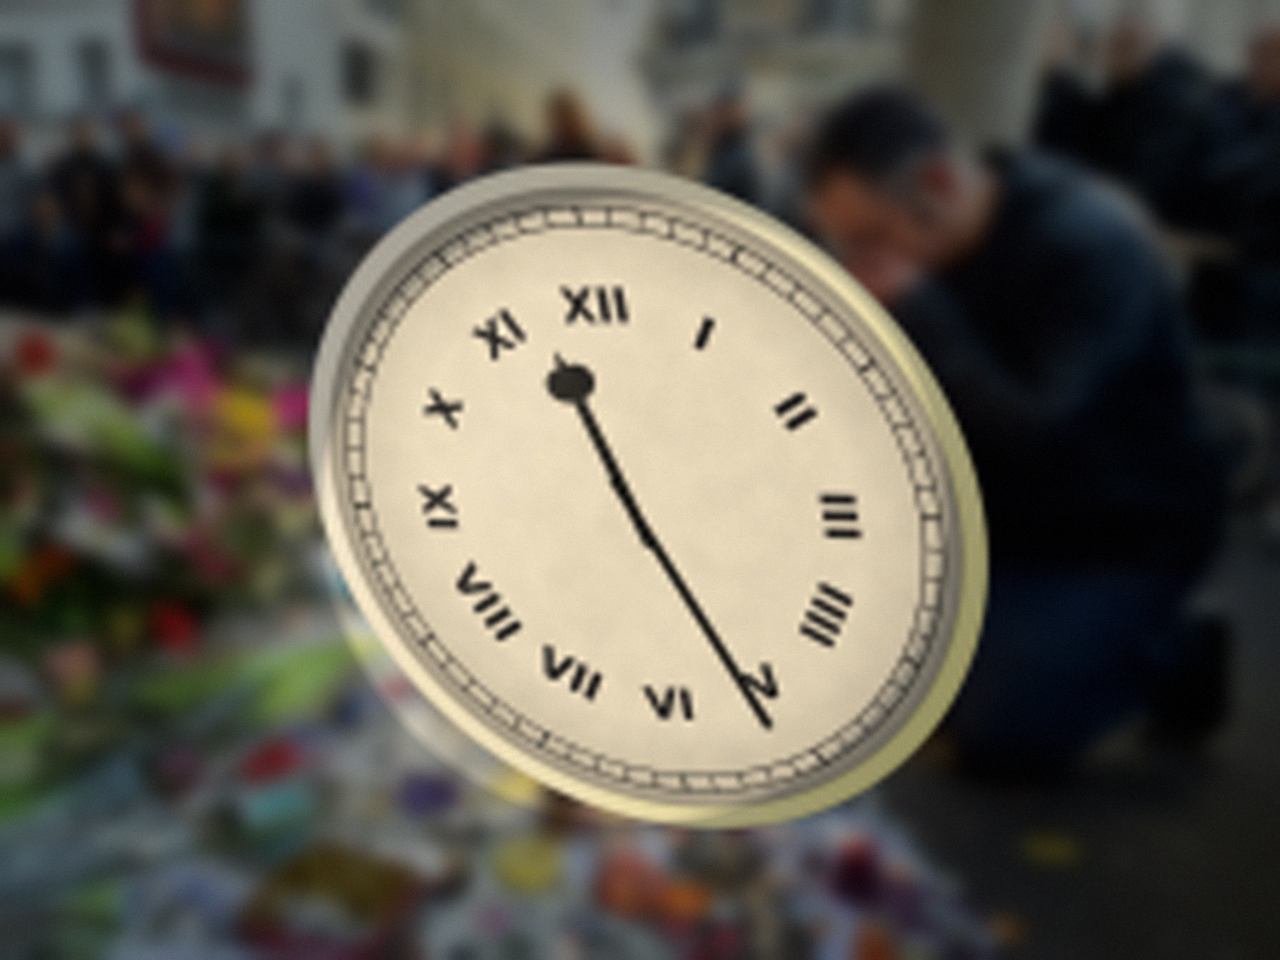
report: 11,26
